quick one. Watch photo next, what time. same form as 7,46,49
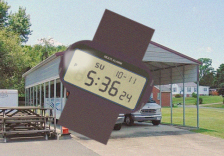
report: 5,36,24
